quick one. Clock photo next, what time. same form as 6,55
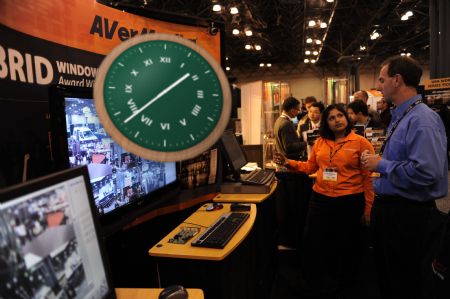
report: 1,38
